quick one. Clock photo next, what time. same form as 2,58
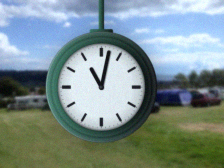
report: 11,02
